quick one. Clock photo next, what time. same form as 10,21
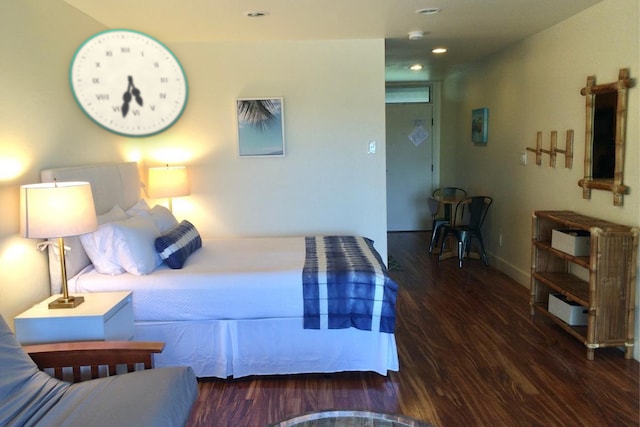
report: 5,33
